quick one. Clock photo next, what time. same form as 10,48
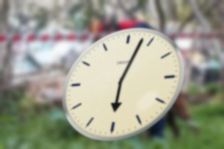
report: 6,03
